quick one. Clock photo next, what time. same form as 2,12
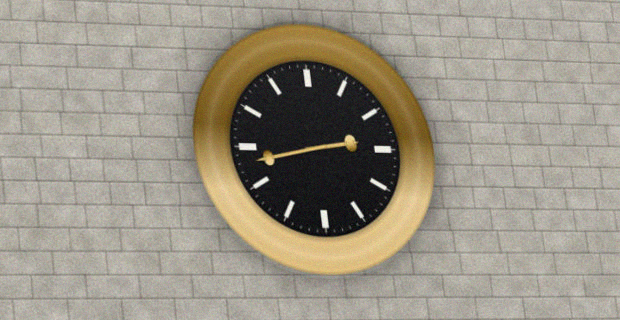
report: 2,43
